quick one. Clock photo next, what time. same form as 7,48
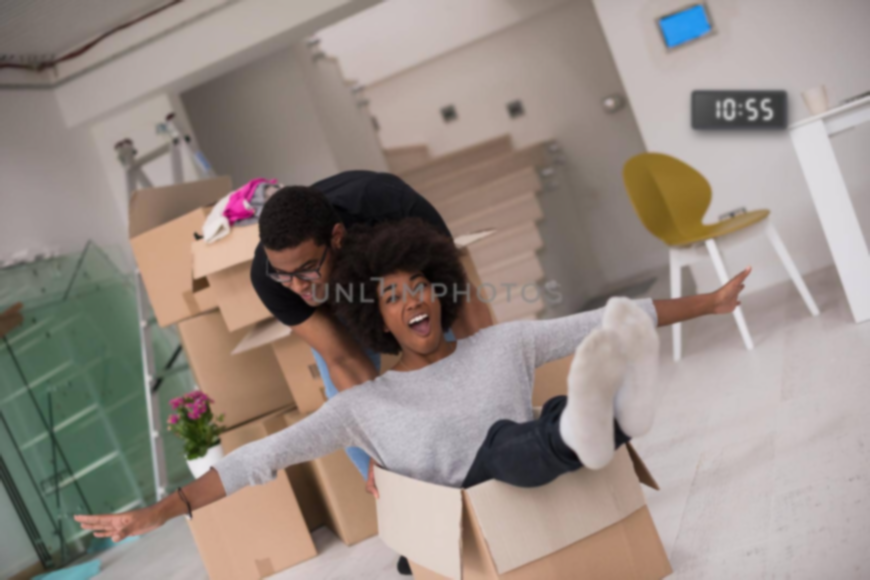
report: 10,55
